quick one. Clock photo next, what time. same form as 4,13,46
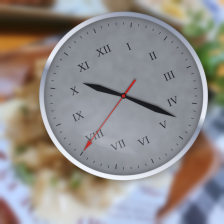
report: 10,22,40
